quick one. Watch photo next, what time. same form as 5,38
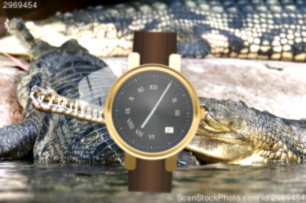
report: 7,05
